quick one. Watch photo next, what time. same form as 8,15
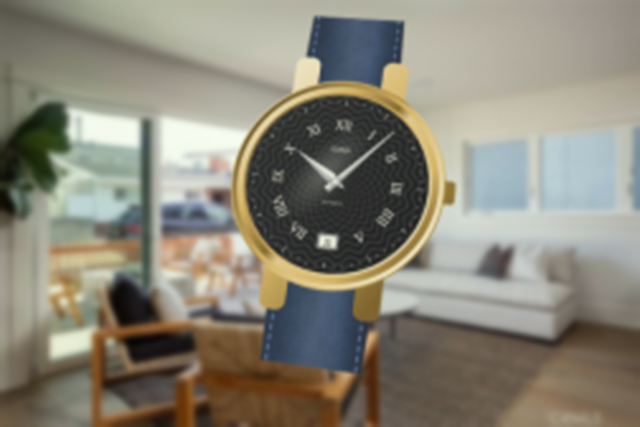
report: 10,07
